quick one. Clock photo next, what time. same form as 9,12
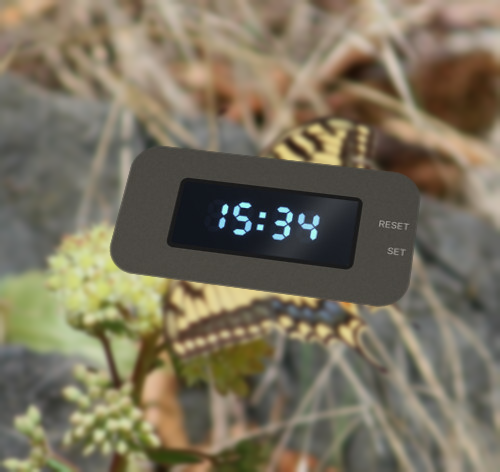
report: 15,34
